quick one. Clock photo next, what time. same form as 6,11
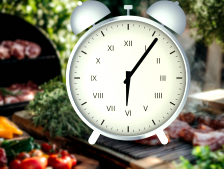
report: 6,06
